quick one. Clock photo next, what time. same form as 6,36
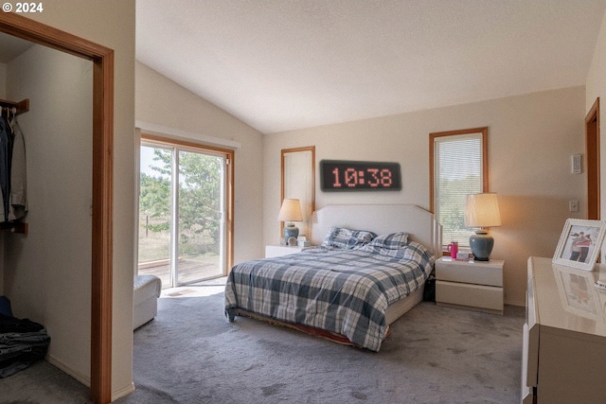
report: 10,38
